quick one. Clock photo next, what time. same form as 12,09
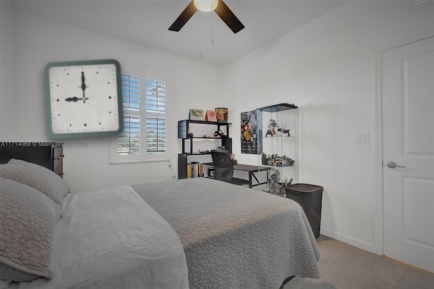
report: 9,00
